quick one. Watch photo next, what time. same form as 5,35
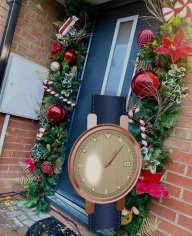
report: 1,07
